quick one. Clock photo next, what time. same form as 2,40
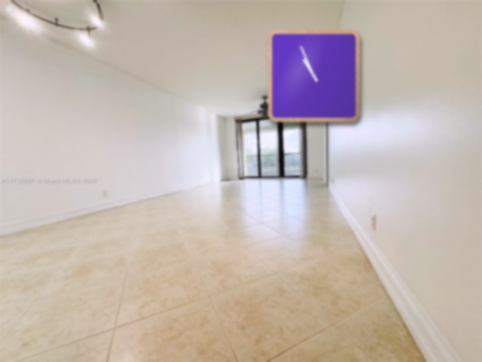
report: 10,56
